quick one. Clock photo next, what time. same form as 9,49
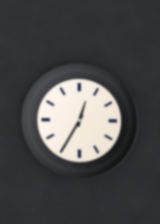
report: 12,35
